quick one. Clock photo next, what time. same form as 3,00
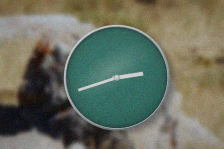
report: 2,42
